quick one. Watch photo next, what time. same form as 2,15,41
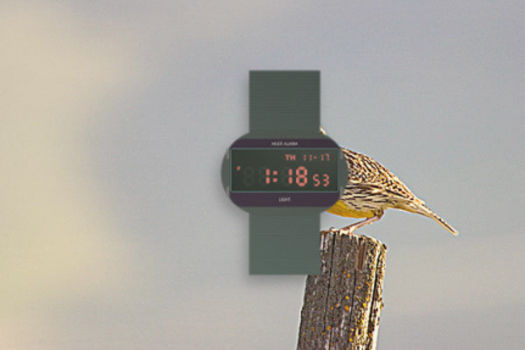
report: 1,18,53
